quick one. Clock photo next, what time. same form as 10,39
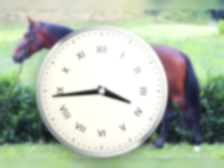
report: 3,44
